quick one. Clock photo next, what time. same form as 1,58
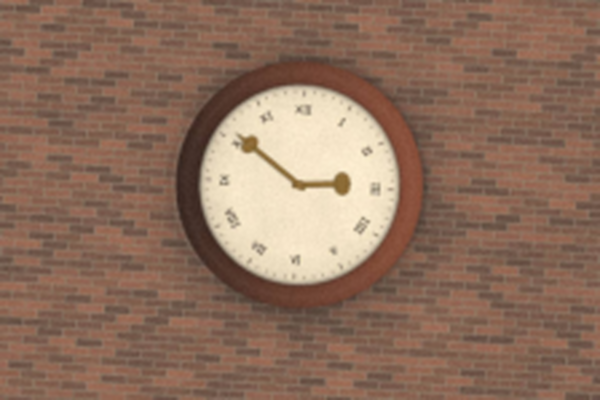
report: 2,51
